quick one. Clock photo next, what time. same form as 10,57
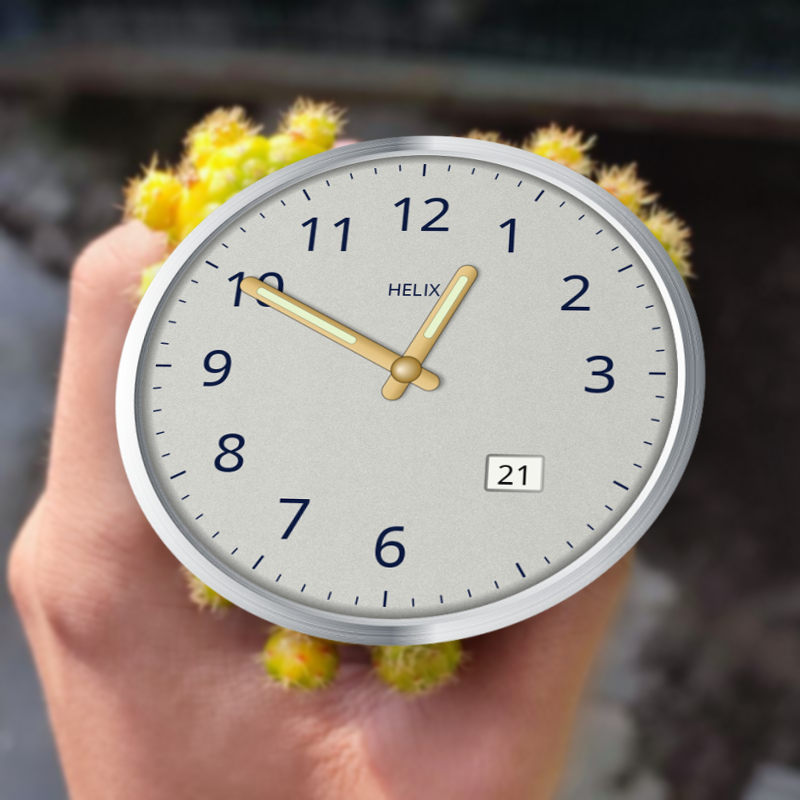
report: 12,50
